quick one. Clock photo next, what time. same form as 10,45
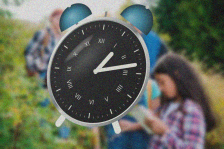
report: 1,13
